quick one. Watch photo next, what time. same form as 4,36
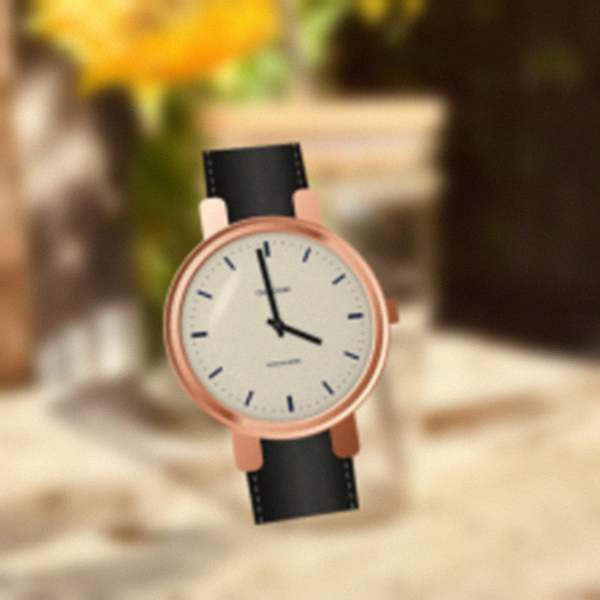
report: 3,59
